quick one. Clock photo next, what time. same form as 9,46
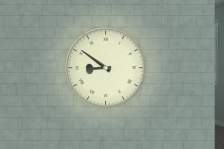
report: 8,51
